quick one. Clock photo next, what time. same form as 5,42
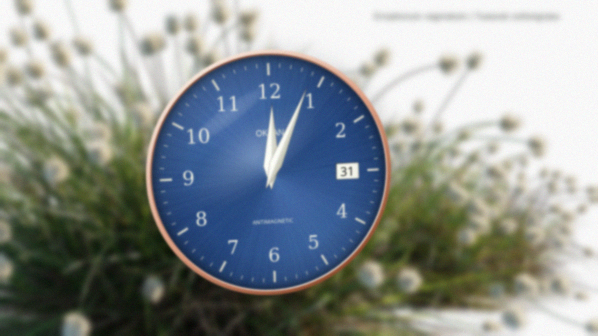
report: 12,04
